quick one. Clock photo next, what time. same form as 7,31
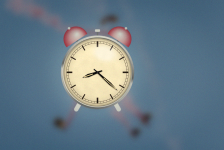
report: 8,22
